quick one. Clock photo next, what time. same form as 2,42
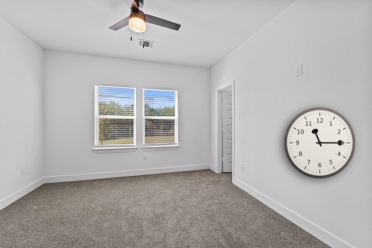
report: 11,15
